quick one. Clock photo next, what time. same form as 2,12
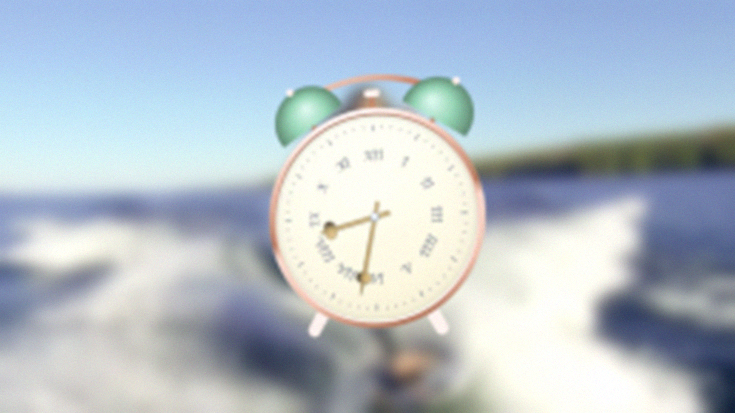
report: 8,32
